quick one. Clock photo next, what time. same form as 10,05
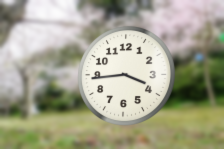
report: 3,44
